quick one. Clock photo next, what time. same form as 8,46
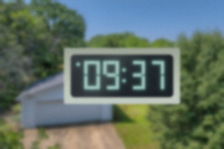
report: 9,37
